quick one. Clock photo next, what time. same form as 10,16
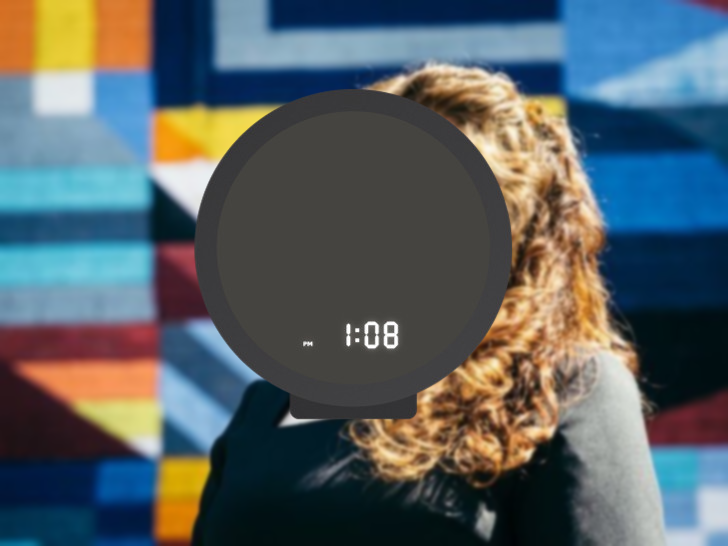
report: 1,08
